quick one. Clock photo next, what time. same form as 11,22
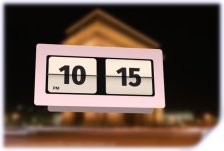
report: 10,15
